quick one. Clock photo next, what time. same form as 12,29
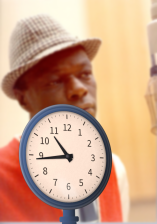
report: 10,44
